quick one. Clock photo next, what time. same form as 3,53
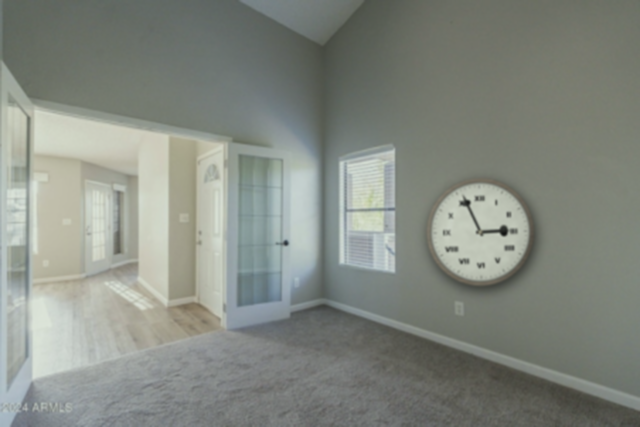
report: 2,56
